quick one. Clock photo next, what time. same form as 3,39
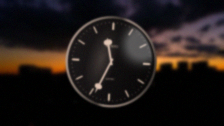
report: 11,34
